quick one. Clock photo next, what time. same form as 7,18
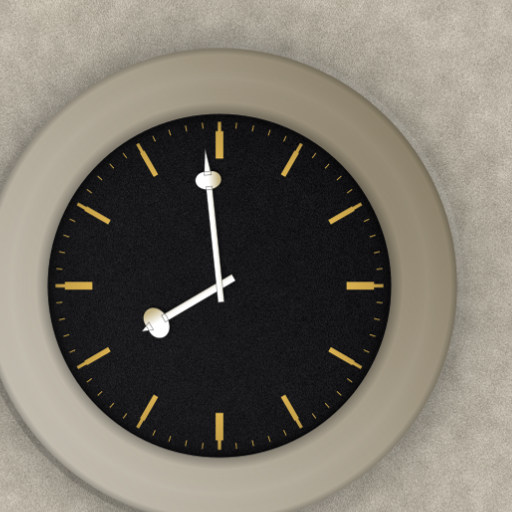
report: 7,59
